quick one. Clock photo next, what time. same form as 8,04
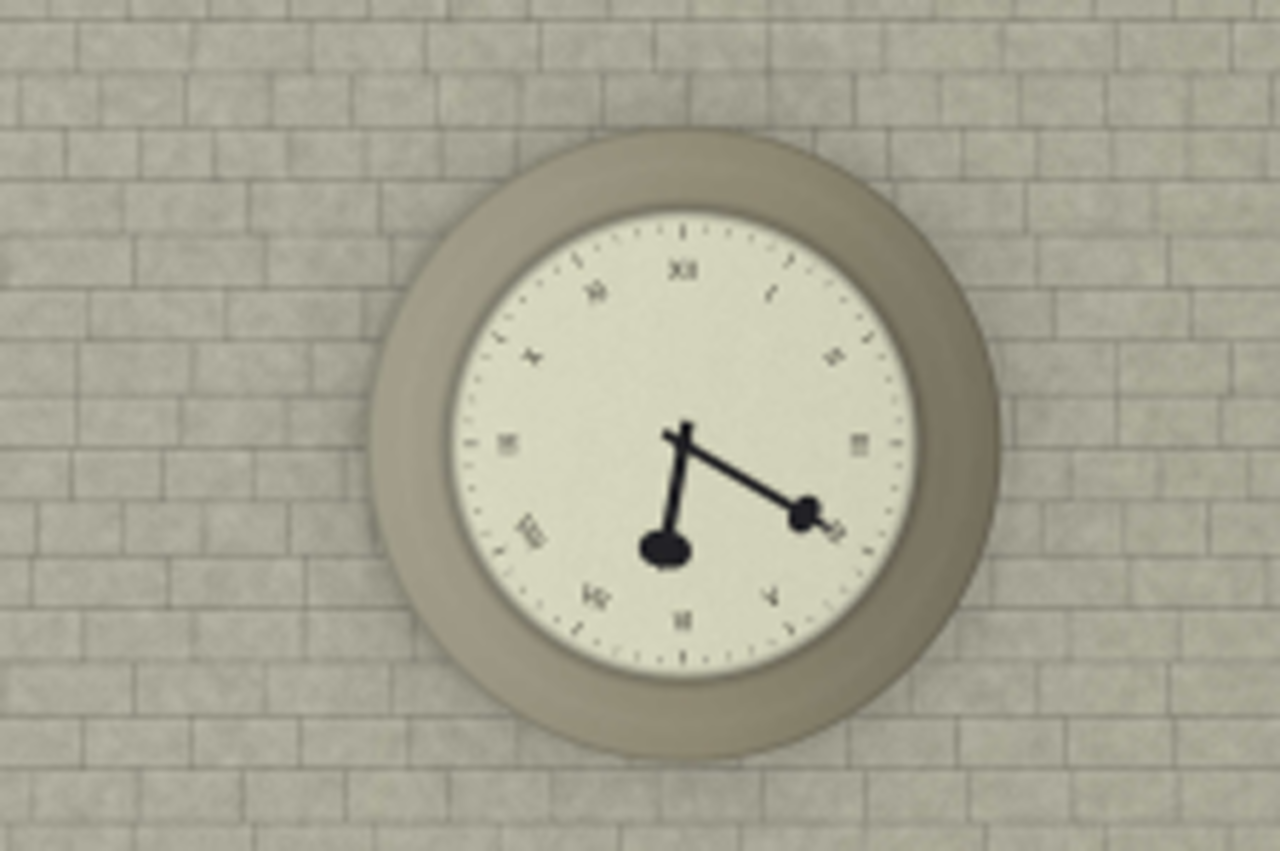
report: 6,20
